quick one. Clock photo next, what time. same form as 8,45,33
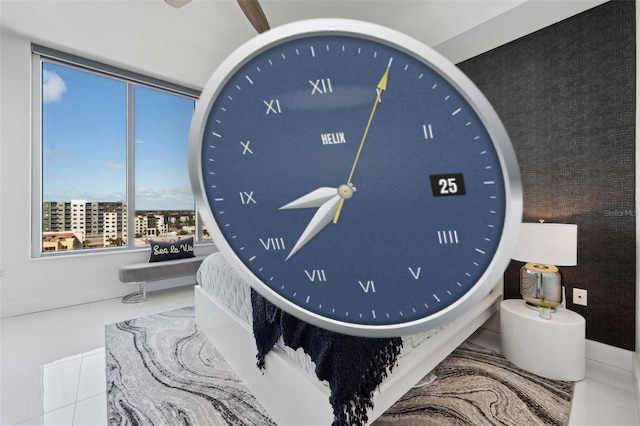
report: 8,38,05
